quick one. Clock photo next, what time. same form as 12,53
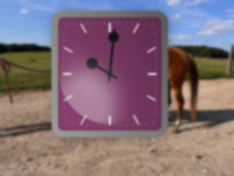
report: 10,01
